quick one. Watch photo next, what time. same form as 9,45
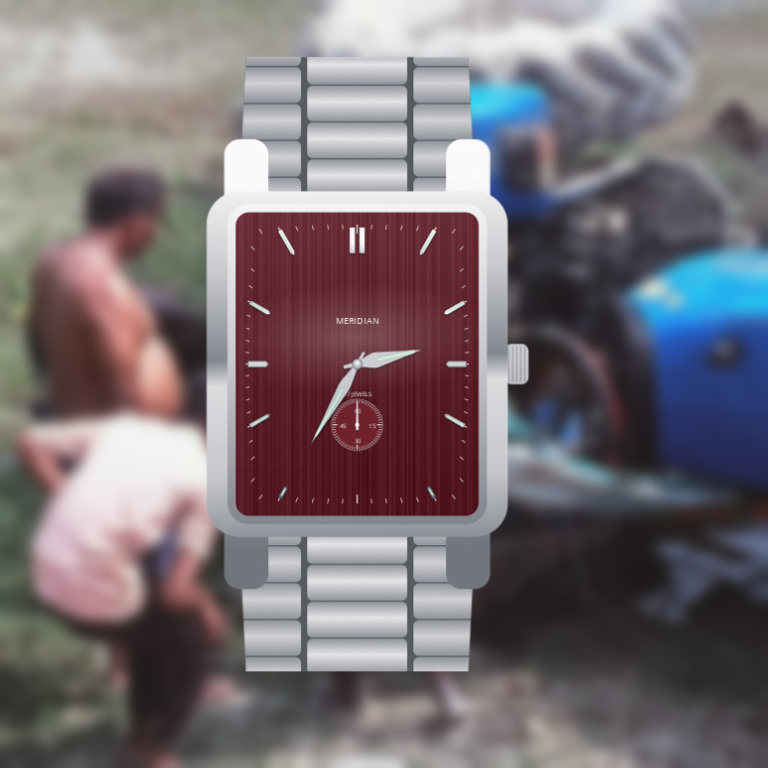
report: 2,35
